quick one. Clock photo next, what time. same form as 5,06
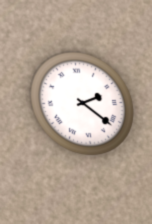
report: 2,22
